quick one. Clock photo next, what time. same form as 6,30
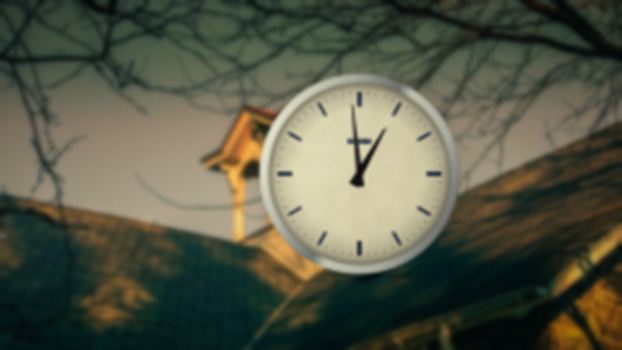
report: 12,59
